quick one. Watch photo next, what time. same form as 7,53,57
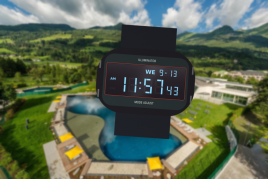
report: 11,57,43
